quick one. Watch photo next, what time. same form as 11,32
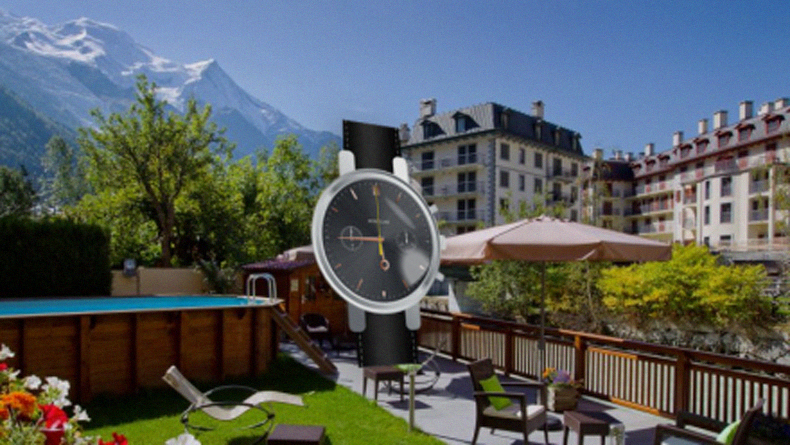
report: 5,45
